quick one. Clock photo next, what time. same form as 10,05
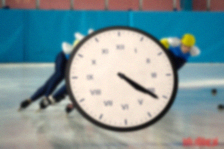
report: 4,21
